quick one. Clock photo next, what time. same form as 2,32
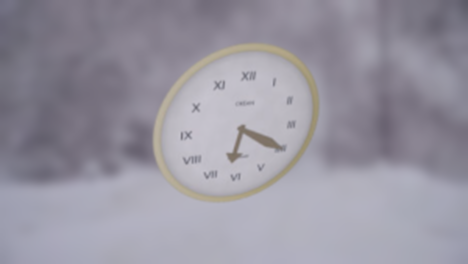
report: 6,20
